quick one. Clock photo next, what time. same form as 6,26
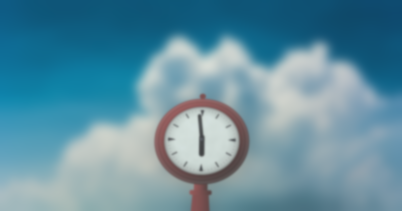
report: 5,59
